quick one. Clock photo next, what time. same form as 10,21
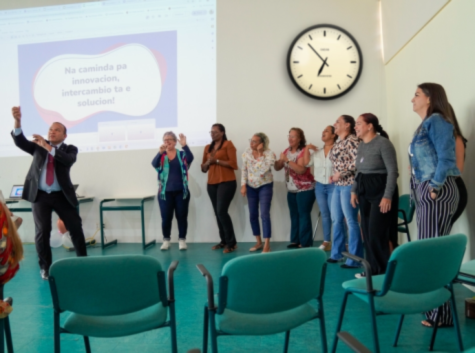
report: 6,53
